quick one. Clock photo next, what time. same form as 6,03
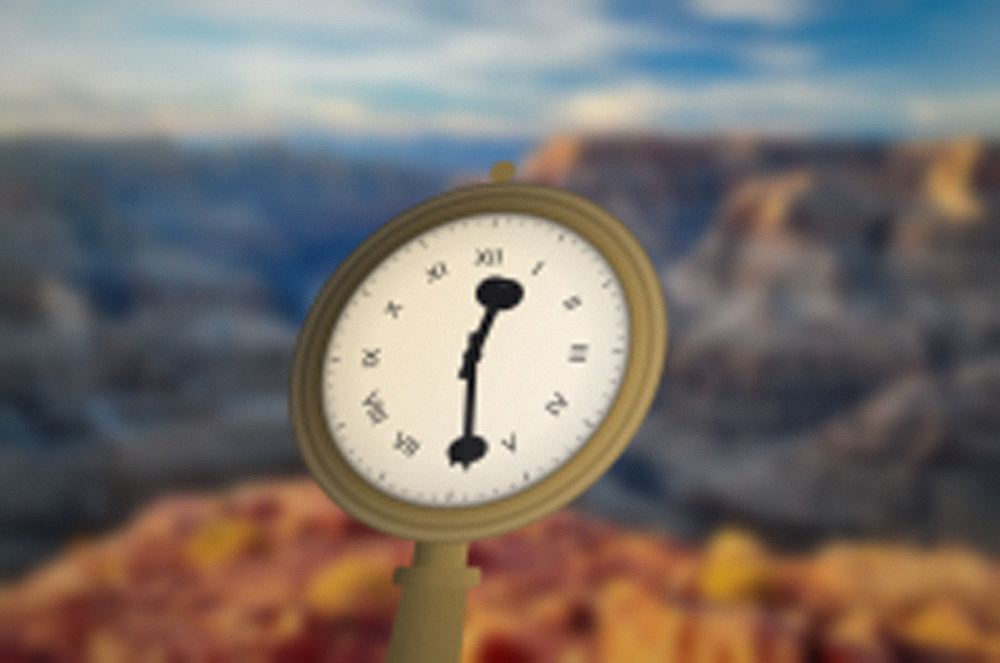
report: 12,29
